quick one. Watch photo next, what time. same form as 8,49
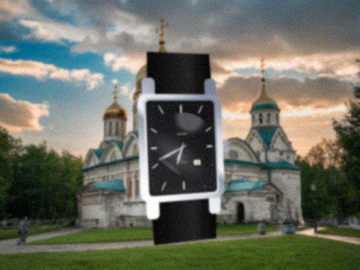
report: 6,41
